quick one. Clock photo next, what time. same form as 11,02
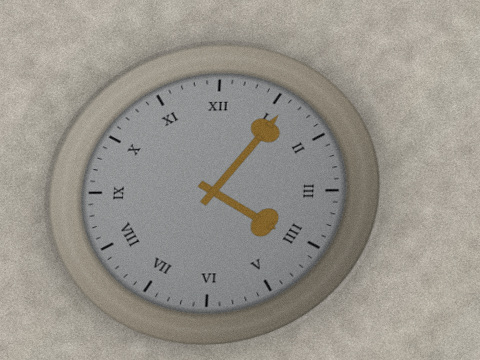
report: 4,06
